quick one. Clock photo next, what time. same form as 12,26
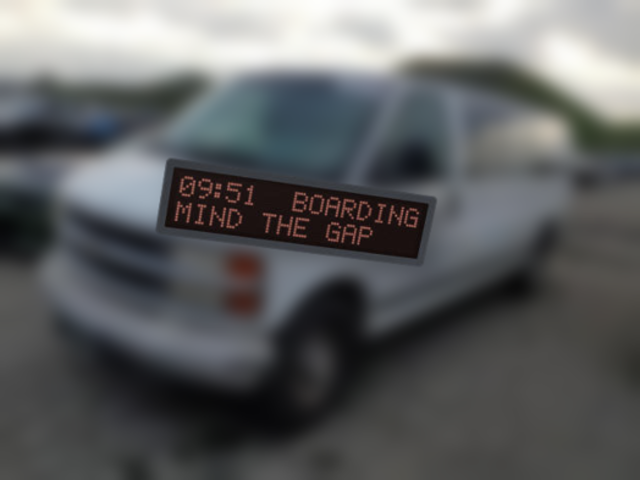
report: 9,51
